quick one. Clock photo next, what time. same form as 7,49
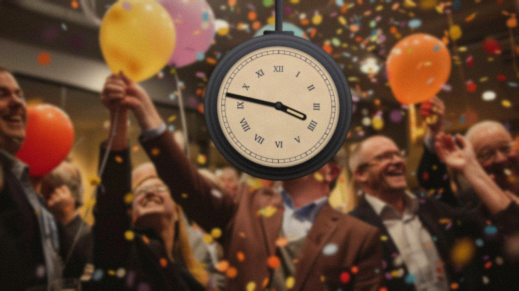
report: 3,47
